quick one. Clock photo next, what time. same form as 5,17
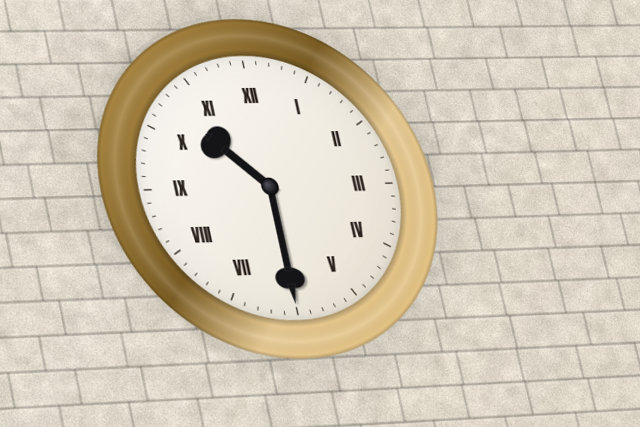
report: 10,30
